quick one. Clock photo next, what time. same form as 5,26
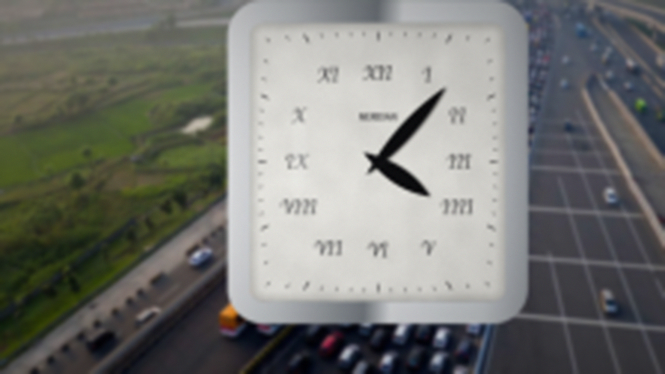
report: 4,07
